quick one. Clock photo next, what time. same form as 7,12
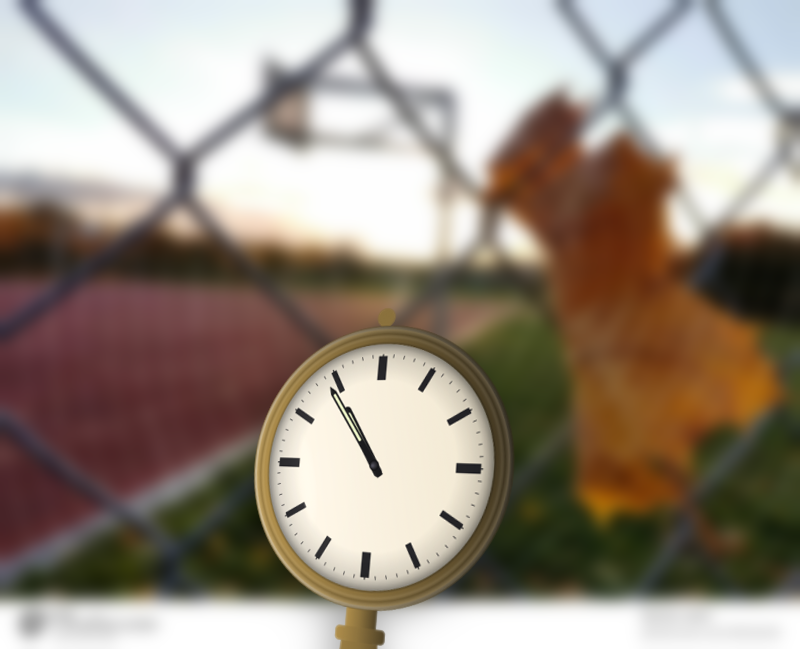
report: 10,54
